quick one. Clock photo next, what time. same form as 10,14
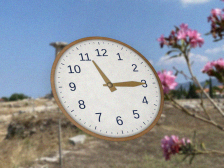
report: 11,15
